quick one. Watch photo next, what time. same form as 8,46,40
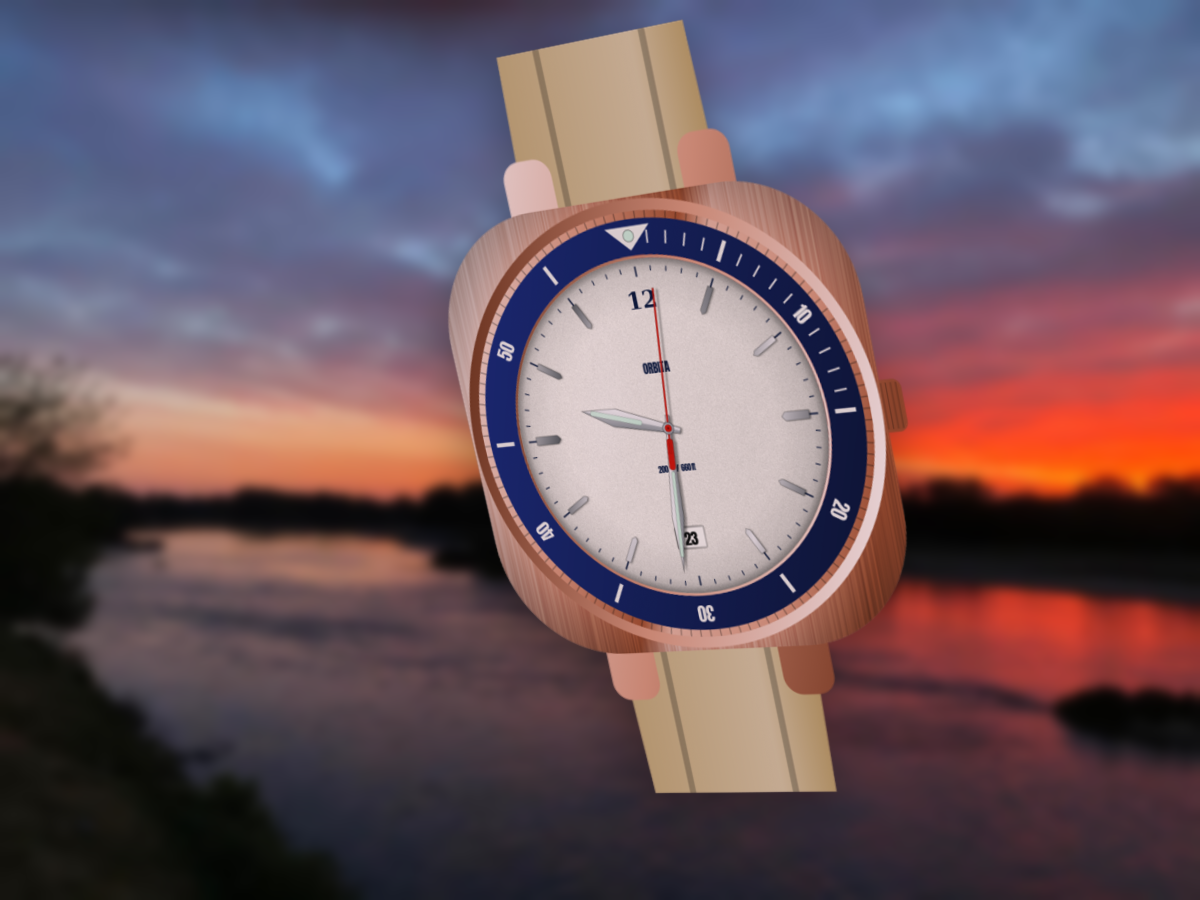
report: 9,31,01
